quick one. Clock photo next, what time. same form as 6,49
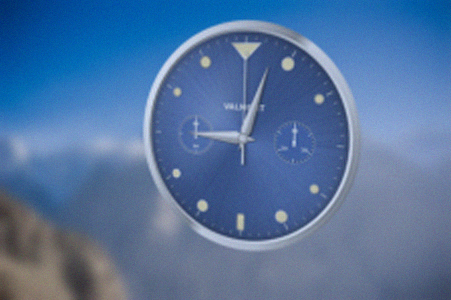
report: 9,03
